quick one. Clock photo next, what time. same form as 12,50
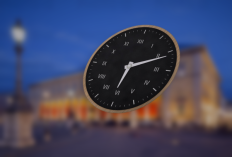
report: 6,11
